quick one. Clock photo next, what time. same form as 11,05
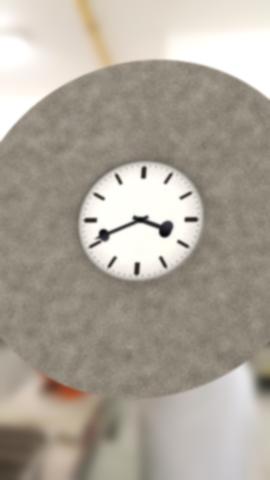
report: 3,41
